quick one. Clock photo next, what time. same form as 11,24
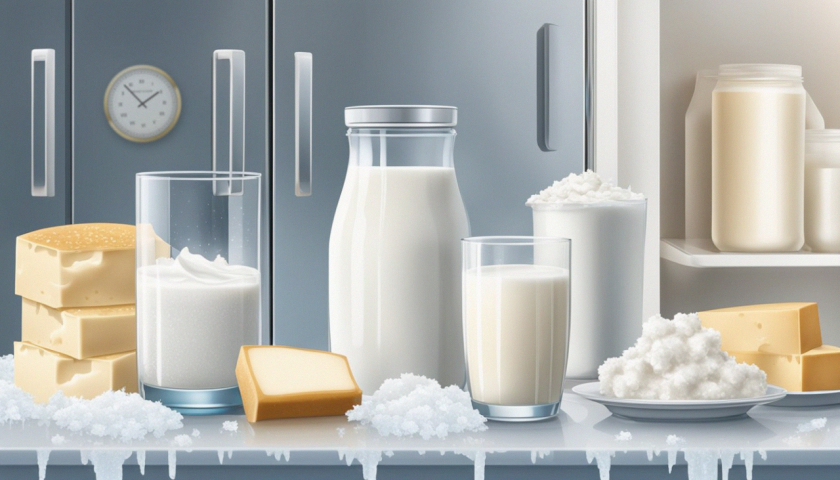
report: 1,53
